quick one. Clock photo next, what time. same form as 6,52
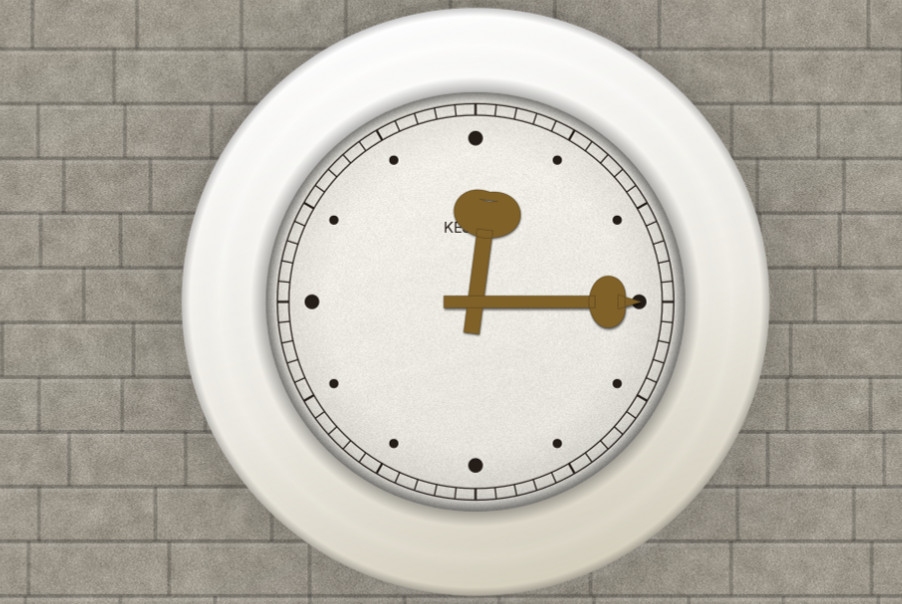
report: 12,15
